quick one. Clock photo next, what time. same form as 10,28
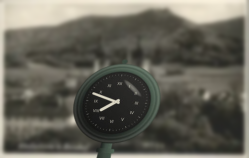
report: 7,48
